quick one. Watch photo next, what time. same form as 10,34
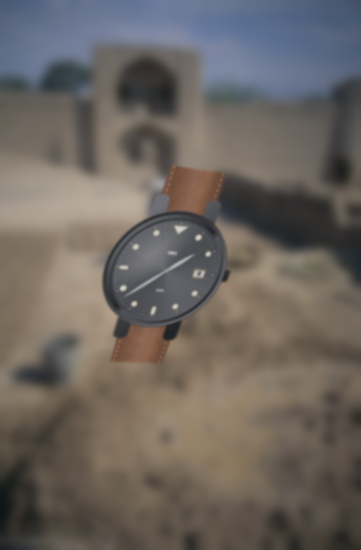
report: 1,38
